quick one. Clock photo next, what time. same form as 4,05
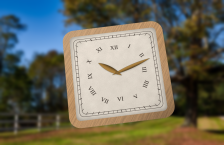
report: 10,12
